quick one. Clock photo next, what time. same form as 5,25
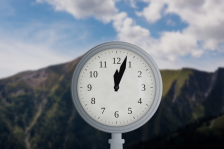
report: 12,03
